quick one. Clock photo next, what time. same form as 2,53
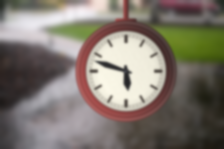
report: 5,48
